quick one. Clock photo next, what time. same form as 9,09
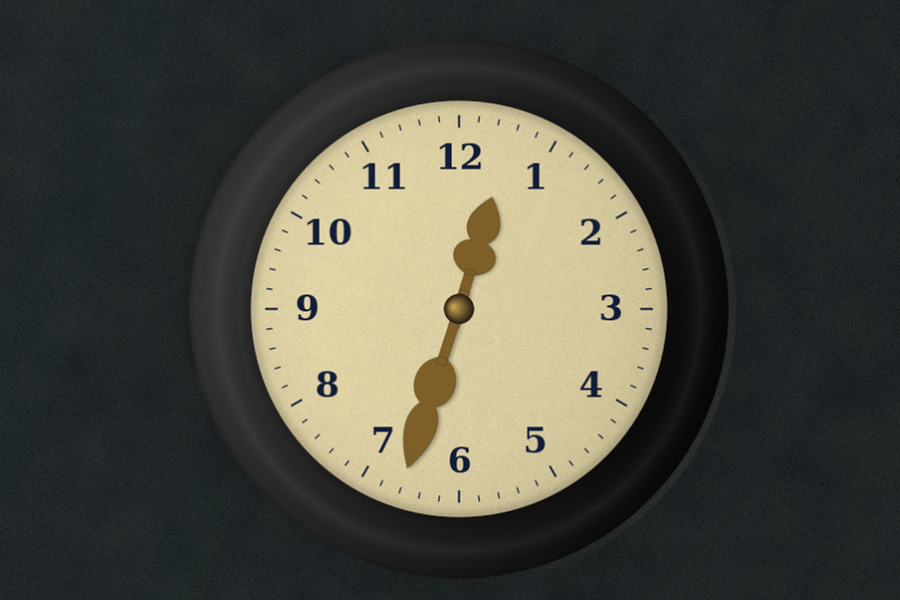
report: 12,33
